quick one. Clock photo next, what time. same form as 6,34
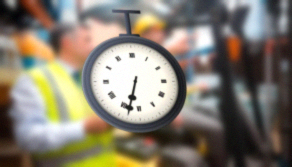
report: 6,33
